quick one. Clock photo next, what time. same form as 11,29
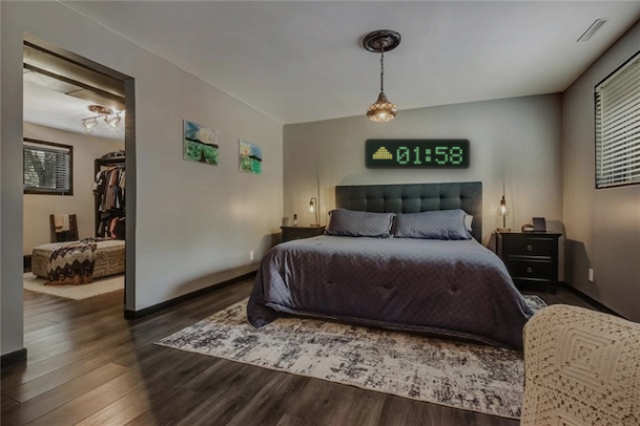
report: 1,58
